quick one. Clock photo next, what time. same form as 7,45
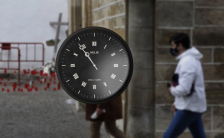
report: 10,54
